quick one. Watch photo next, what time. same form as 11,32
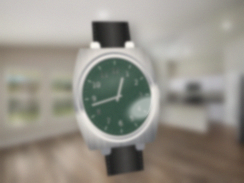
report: 12,43
